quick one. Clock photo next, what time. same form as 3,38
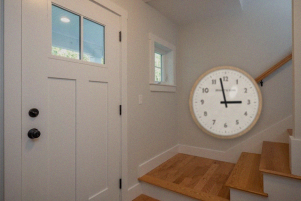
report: 2,58
